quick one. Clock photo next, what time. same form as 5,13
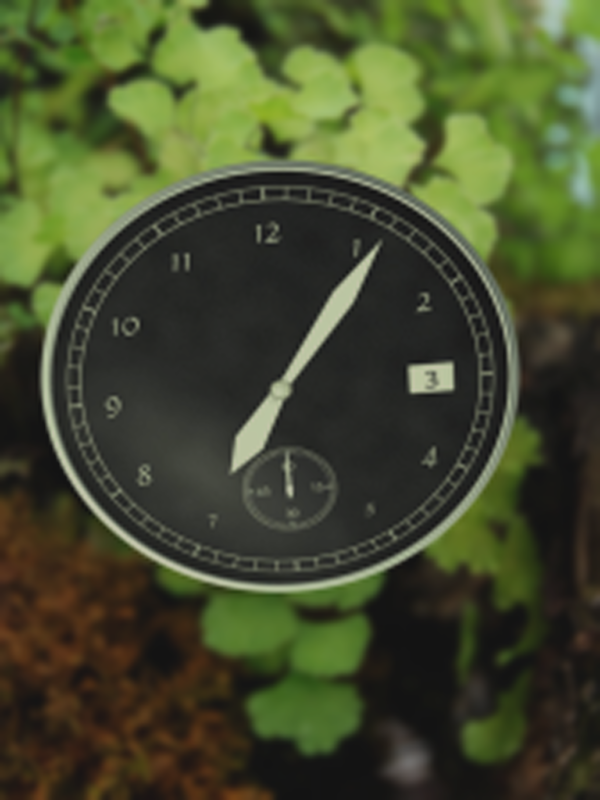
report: 7,06
